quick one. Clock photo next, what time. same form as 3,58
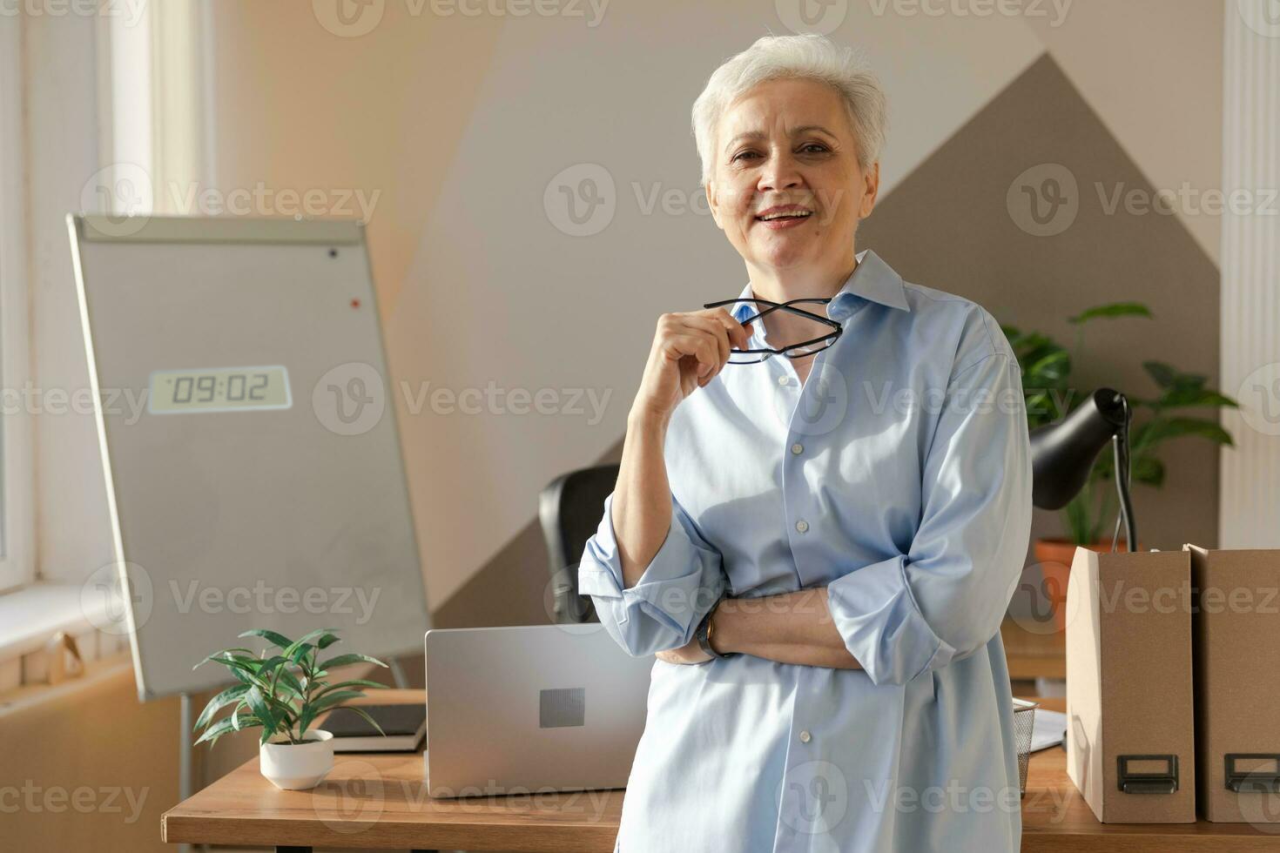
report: 9,02
